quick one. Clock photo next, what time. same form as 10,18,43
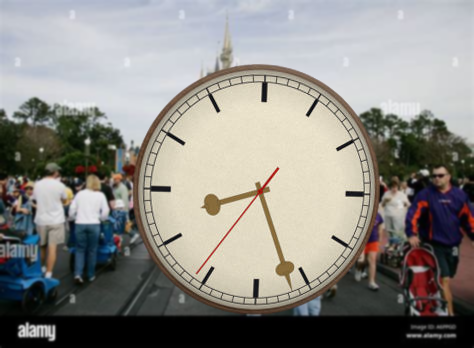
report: 8,26,36
